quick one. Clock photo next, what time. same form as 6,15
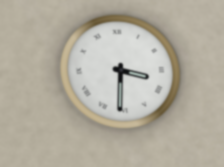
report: 3,31
